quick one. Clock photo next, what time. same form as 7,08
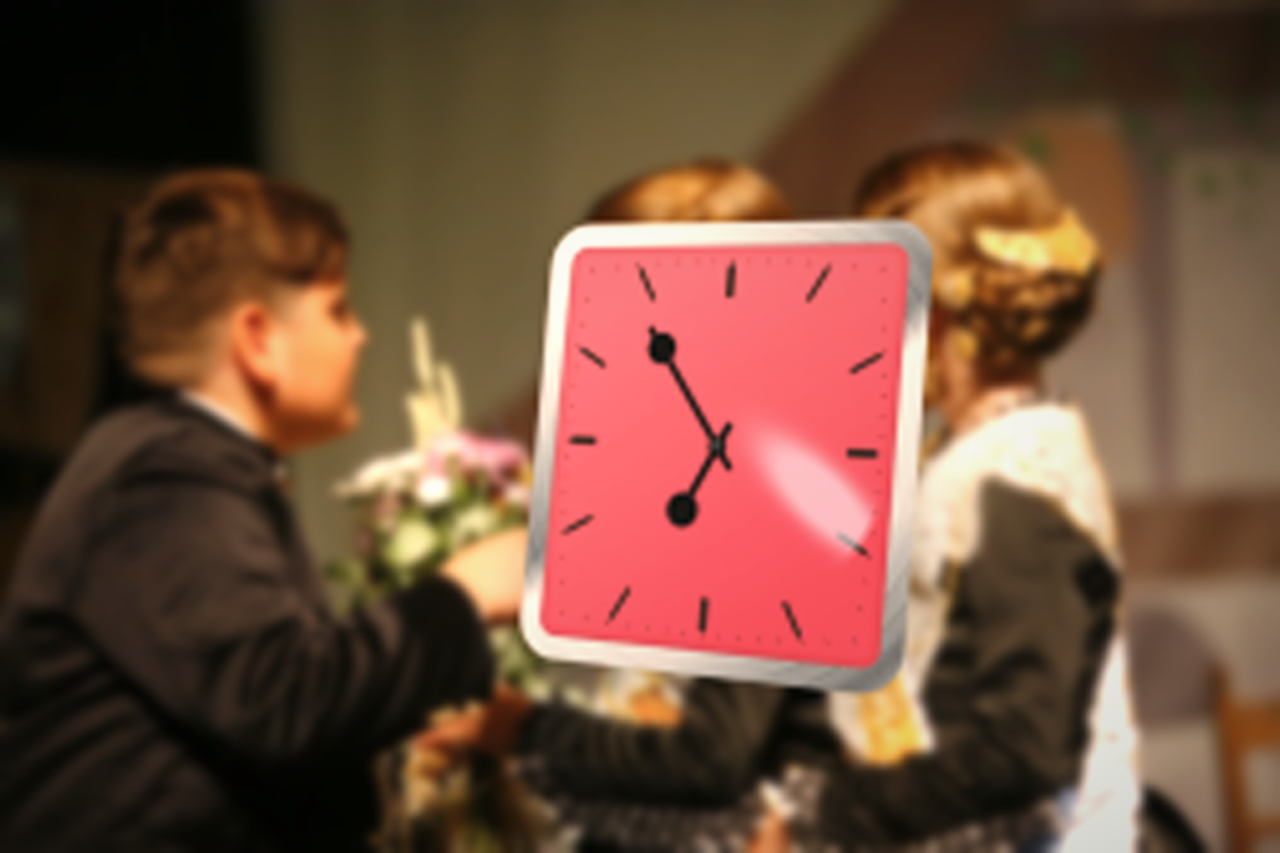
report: 6,54
